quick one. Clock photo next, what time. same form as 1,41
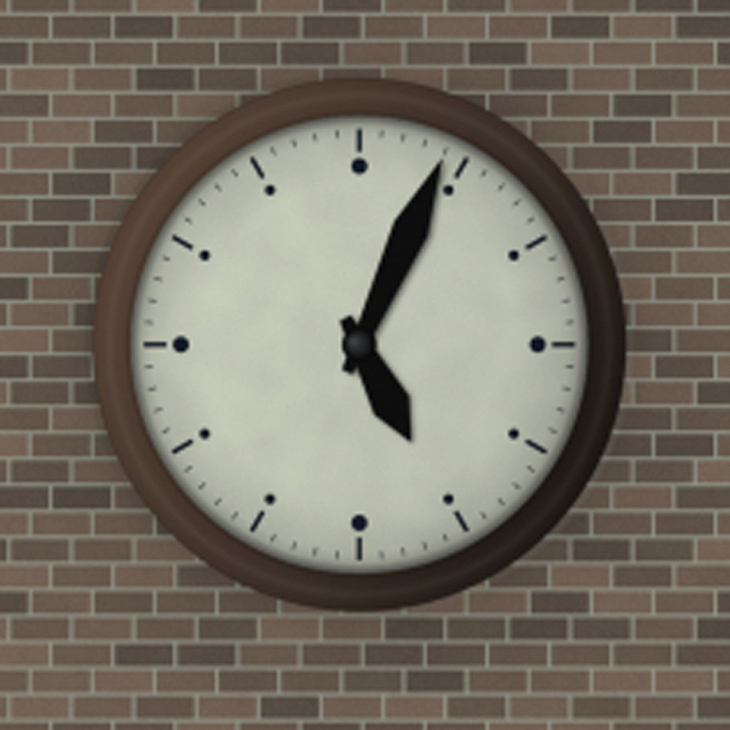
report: 5,04
